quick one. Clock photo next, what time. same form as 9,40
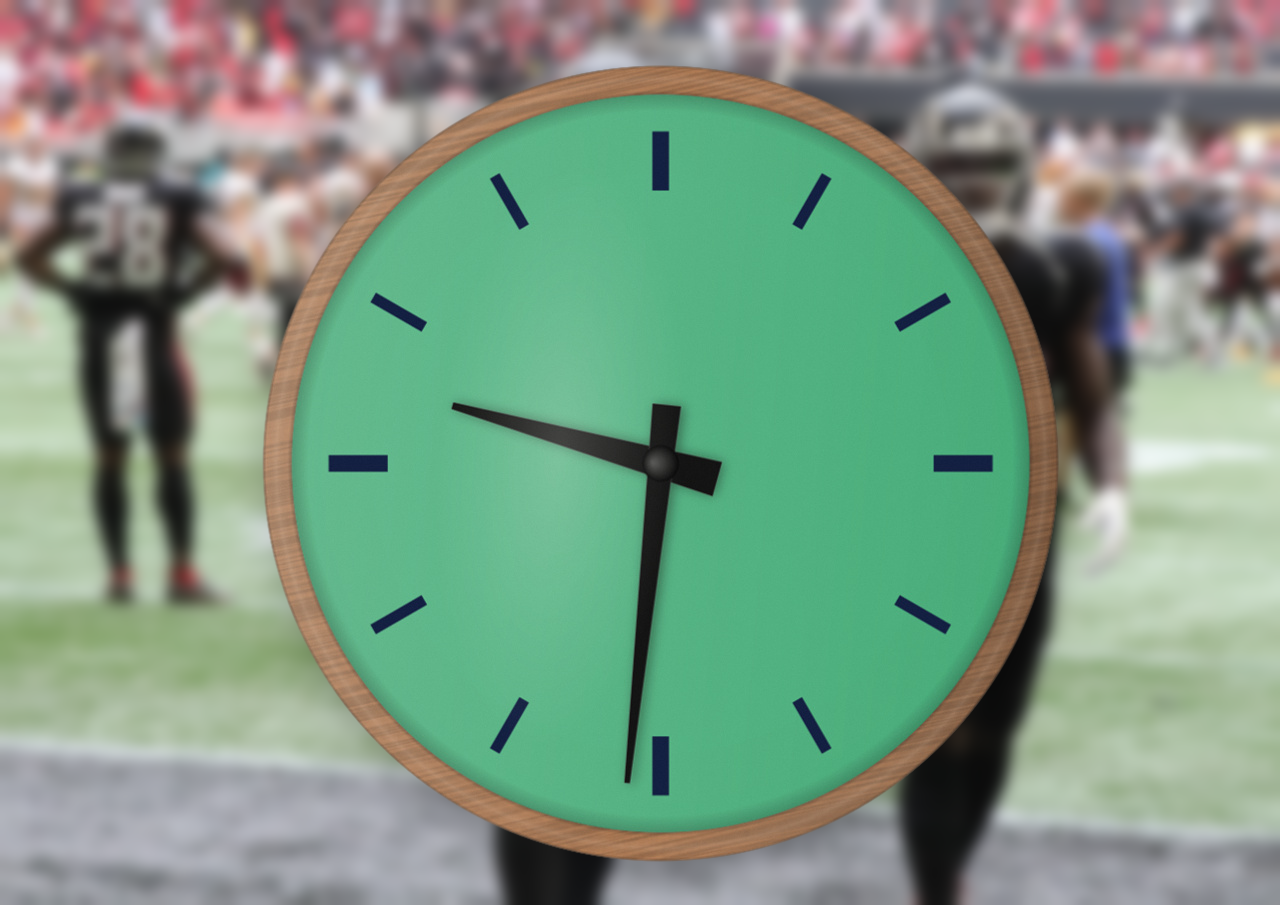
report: 9,31
